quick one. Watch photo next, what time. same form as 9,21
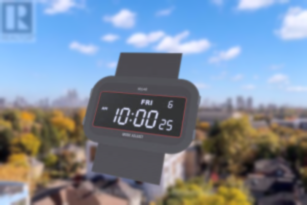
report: 10,00
